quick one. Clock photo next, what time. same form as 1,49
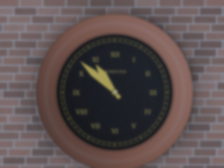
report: 10,52
